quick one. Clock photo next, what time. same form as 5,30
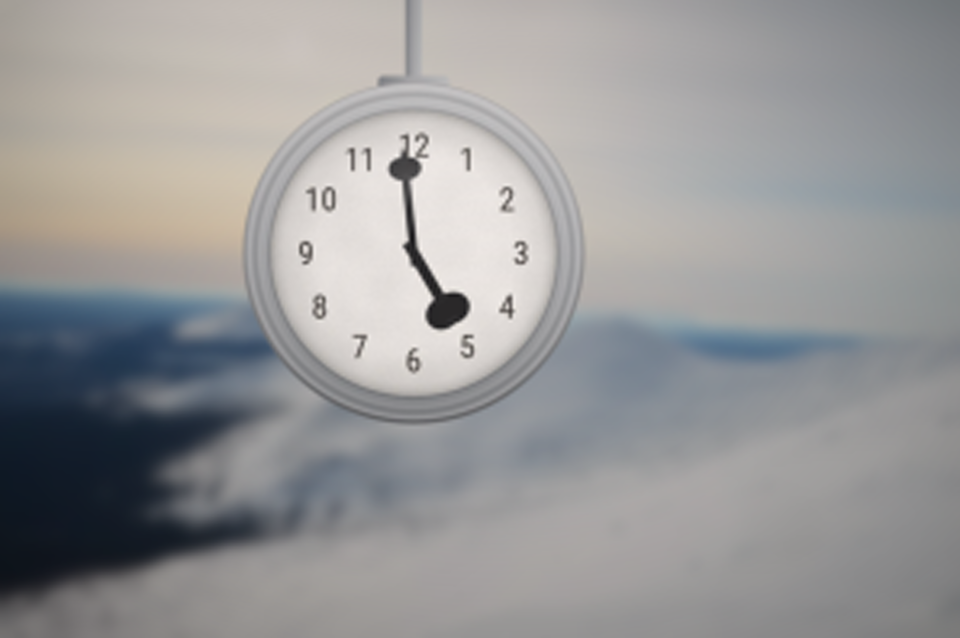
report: 4,59
